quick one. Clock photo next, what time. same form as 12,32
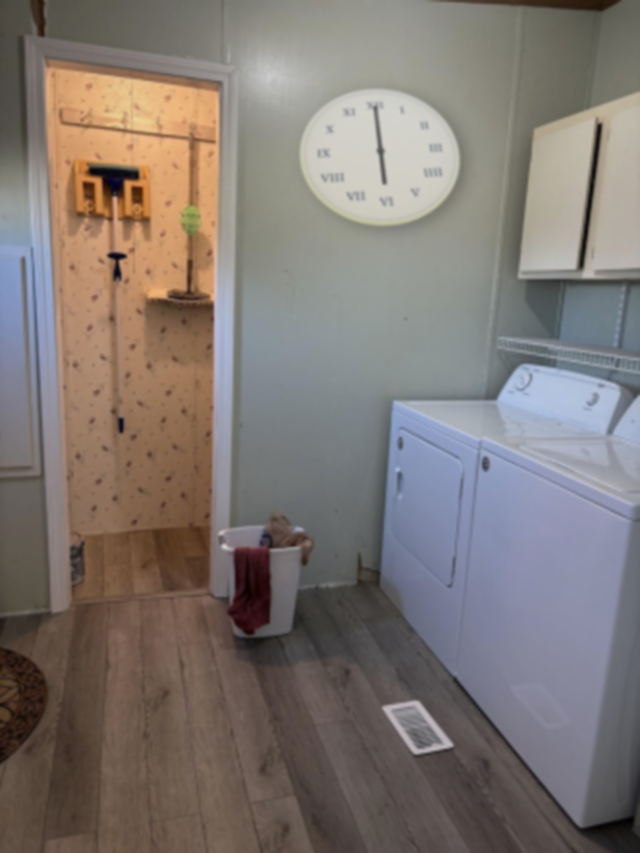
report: 6,00
